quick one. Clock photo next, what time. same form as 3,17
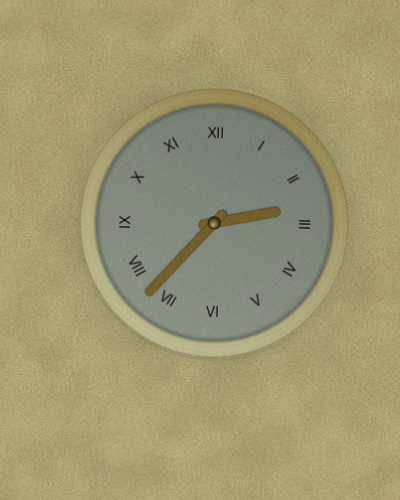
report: 2,37
